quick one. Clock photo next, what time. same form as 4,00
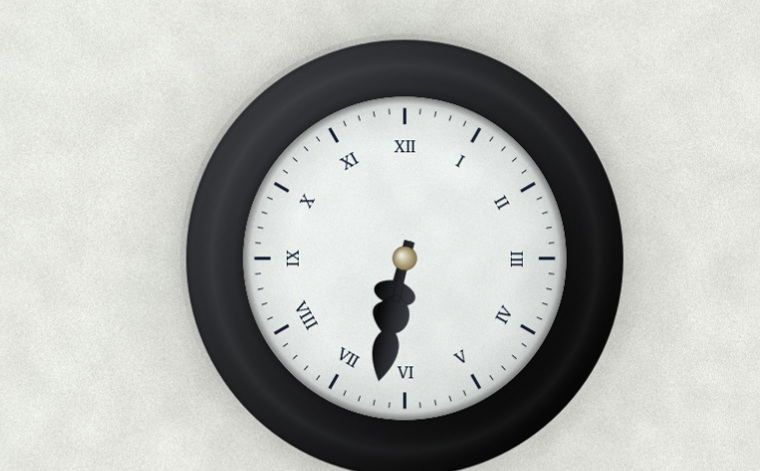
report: 6,32
